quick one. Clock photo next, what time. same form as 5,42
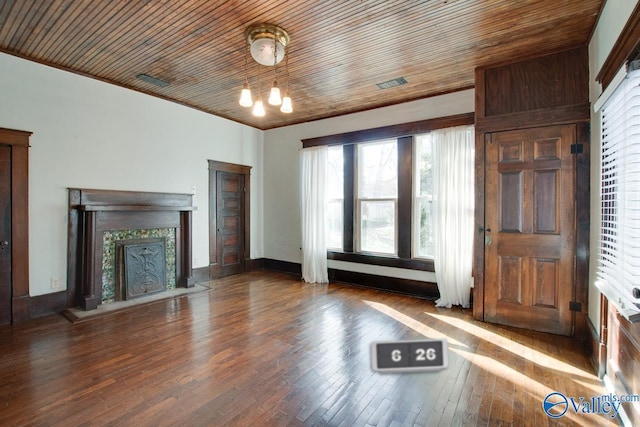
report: 6,26
